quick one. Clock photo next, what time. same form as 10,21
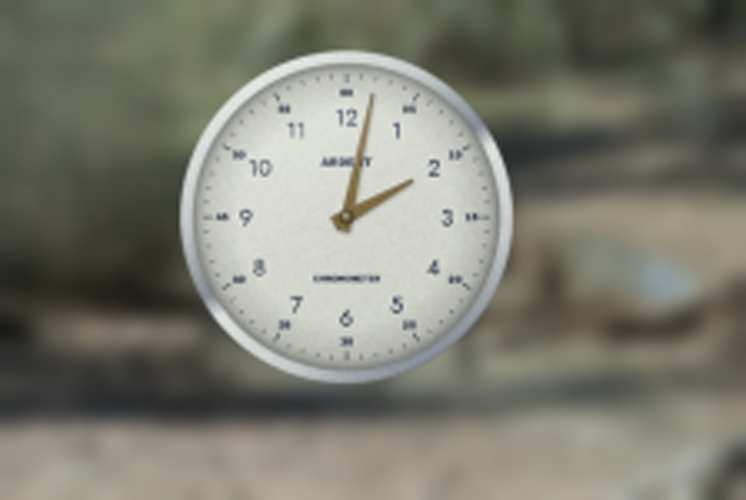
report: 2,02
